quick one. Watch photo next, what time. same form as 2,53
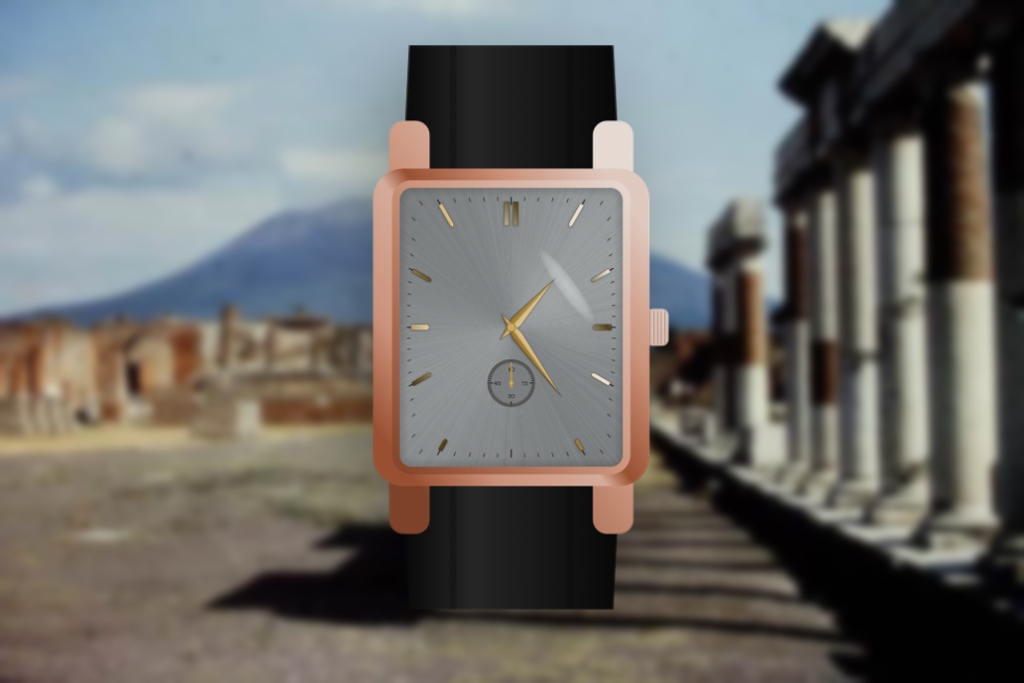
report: 1,24
